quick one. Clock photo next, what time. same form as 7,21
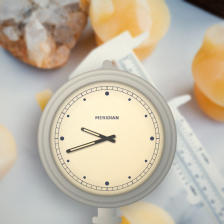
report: 9,42
